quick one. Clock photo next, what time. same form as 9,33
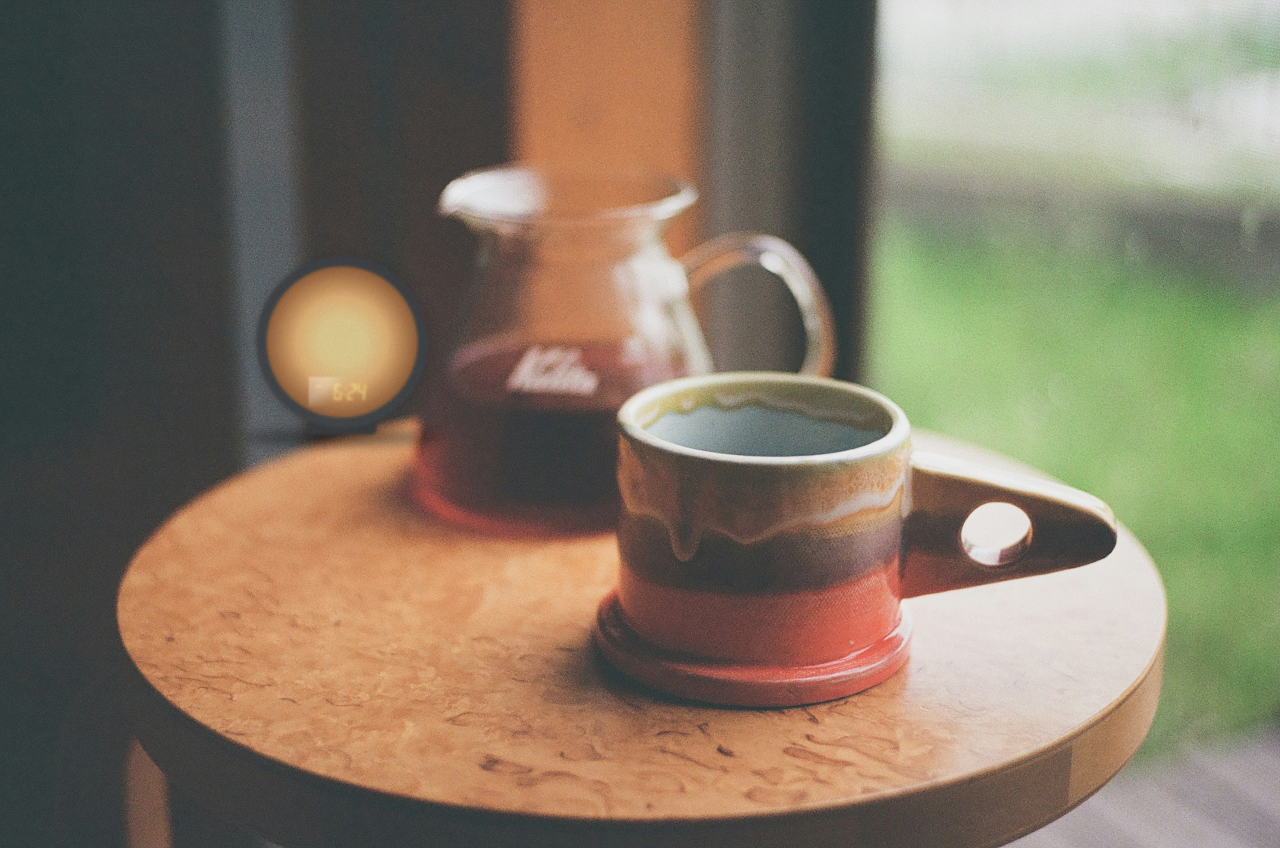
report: 6,24
